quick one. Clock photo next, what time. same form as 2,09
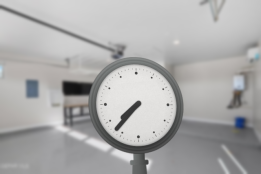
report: 7,37
